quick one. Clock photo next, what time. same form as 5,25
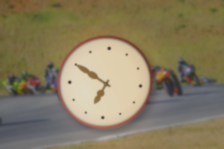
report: 6,50
